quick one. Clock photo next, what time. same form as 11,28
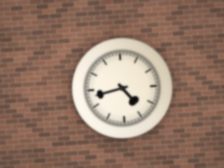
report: 4,43
